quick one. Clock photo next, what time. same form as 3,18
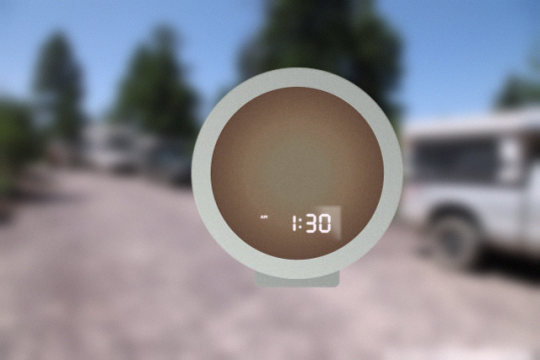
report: 1,30
